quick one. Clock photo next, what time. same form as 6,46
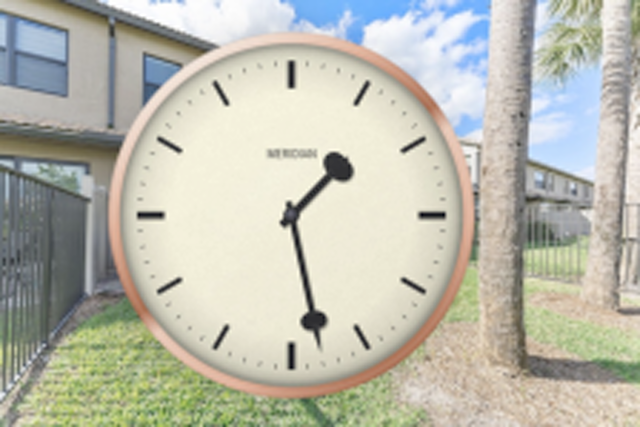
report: 1,28
